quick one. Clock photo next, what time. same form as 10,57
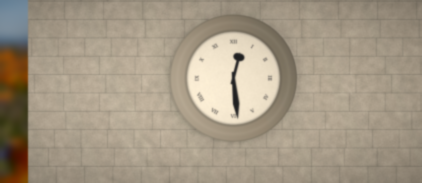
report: 12,29
